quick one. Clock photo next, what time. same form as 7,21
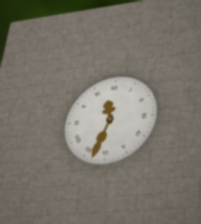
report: 11,33
